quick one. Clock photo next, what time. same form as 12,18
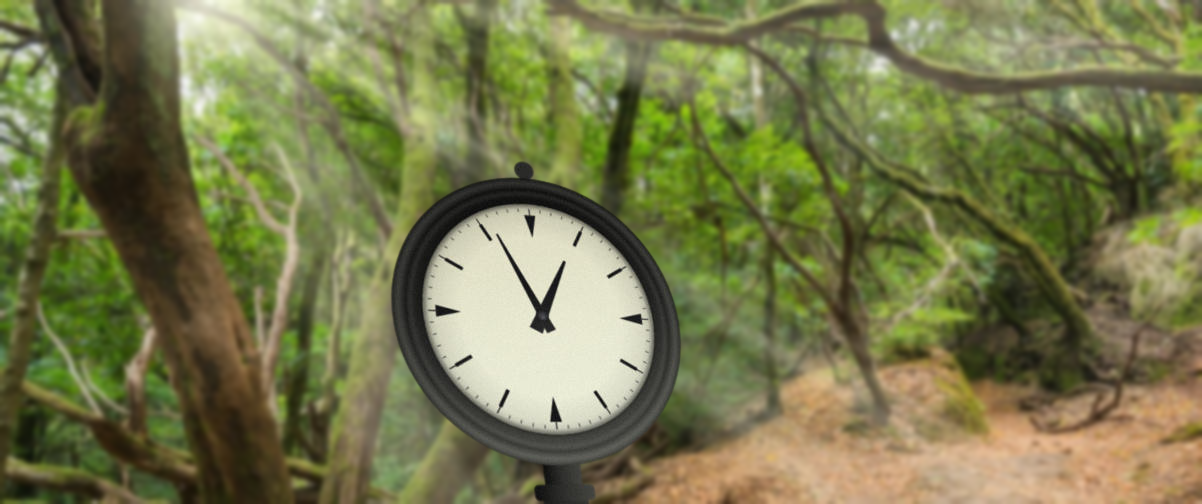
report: 12,56
